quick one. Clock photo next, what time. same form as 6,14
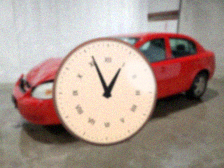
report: 12,56
